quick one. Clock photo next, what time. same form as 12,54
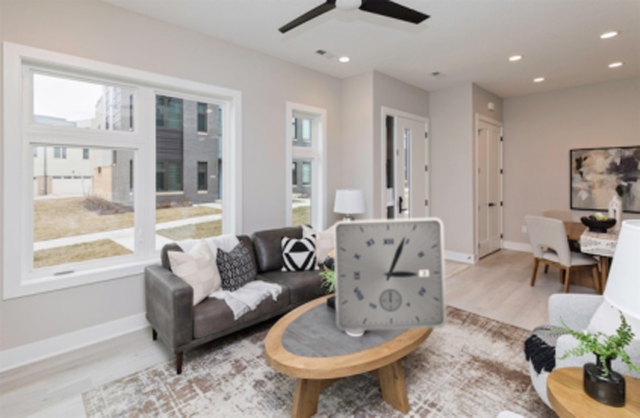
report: 3,04
